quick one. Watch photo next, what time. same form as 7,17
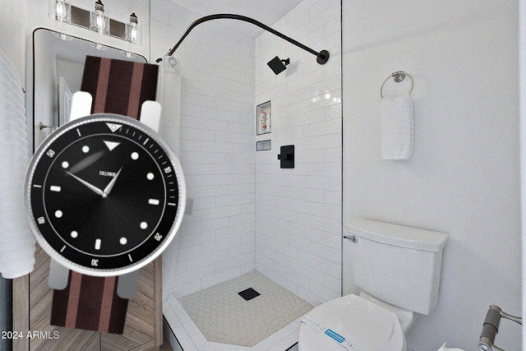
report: 12,49
